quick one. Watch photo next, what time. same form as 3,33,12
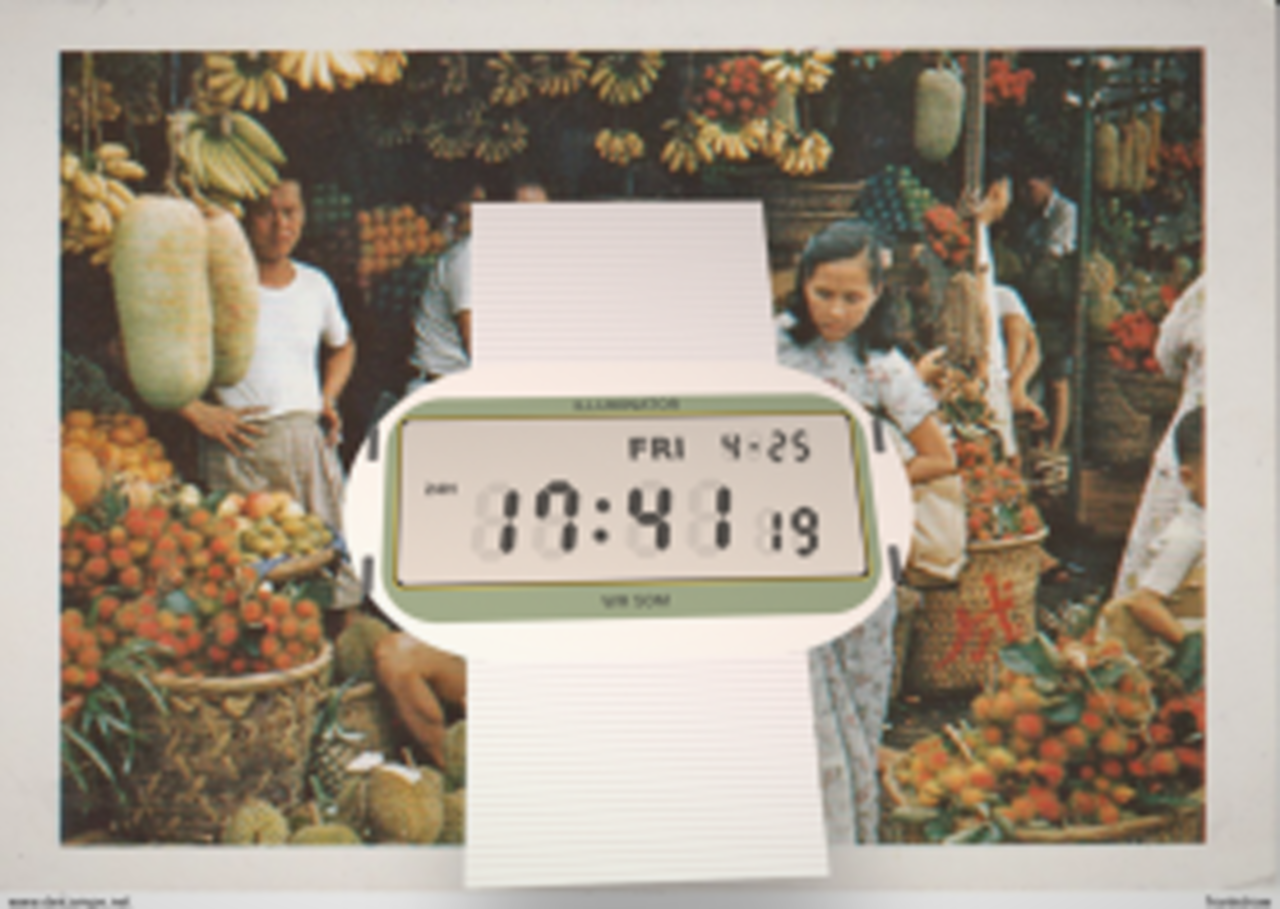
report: 17,41,19
